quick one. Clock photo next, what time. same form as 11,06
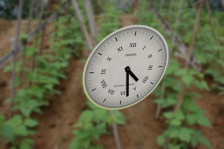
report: 4,28
